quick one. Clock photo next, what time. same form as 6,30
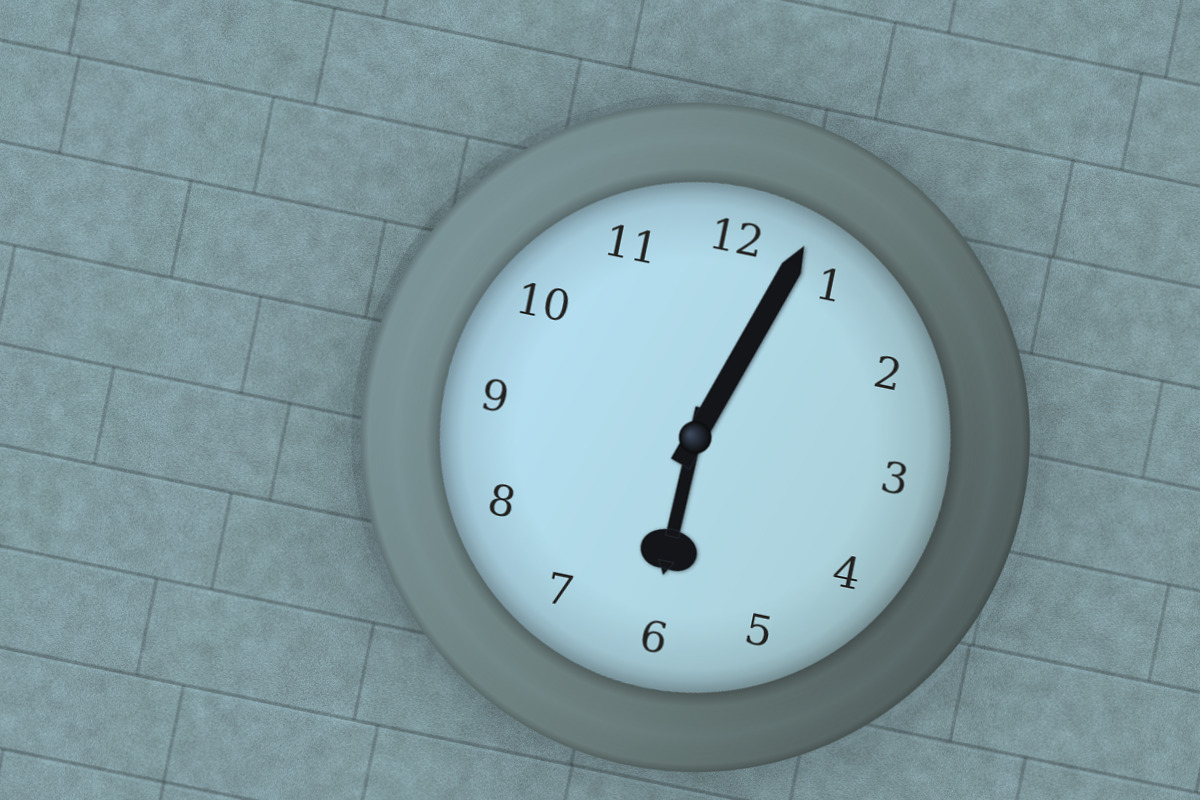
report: 6,03
